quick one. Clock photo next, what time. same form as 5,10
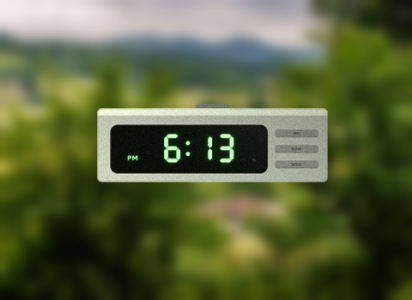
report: 6,13
